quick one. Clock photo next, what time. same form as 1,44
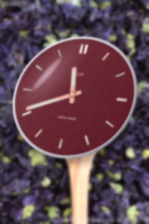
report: 11,41
